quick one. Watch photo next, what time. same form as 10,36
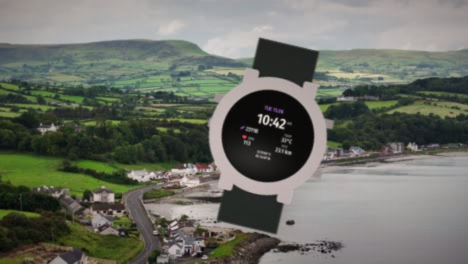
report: 10,42
